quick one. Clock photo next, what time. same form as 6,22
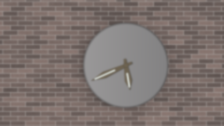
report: 5,41
